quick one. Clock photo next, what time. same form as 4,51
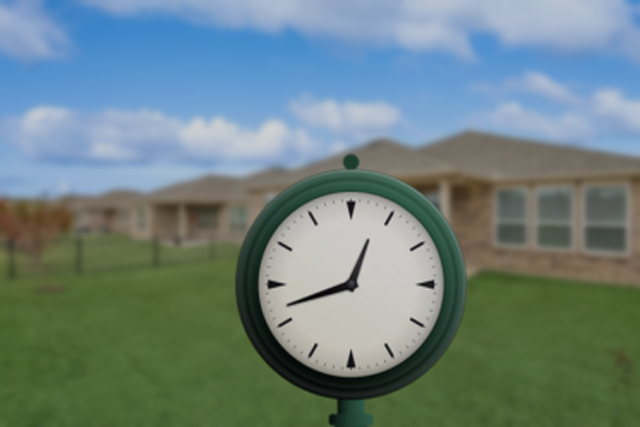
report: 12,42
